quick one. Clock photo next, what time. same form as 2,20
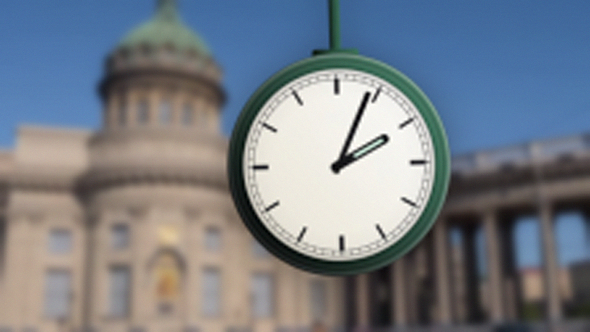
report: 2,04
